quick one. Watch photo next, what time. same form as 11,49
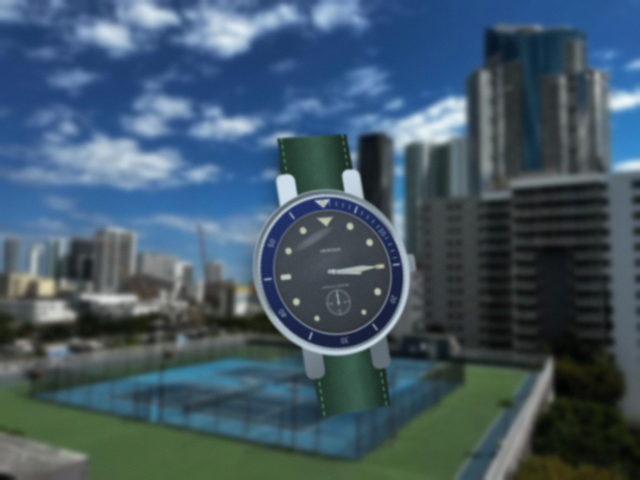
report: 3,15
